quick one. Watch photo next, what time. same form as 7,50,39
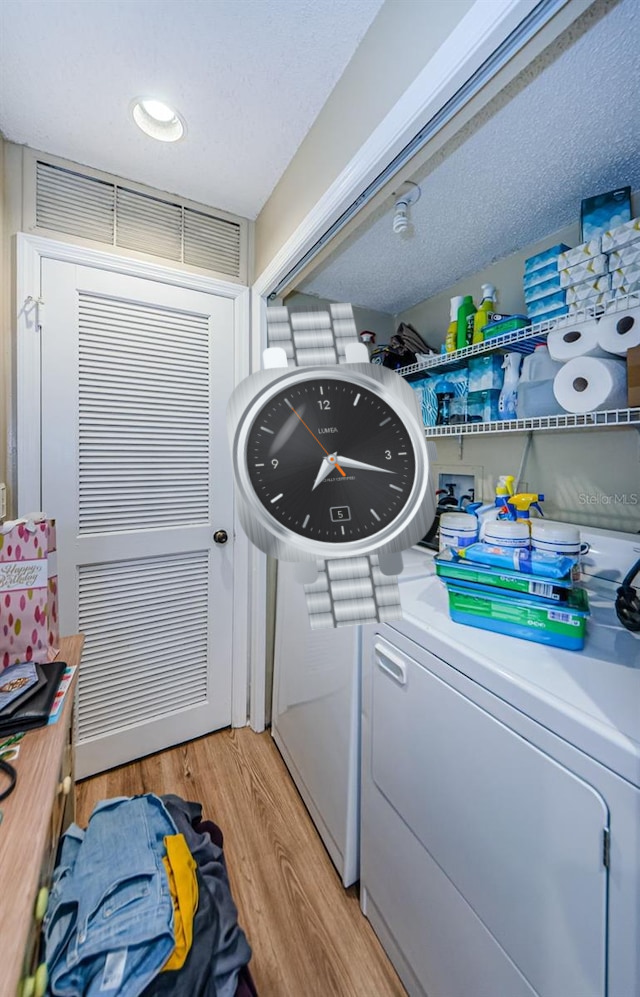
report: 7,17,55
